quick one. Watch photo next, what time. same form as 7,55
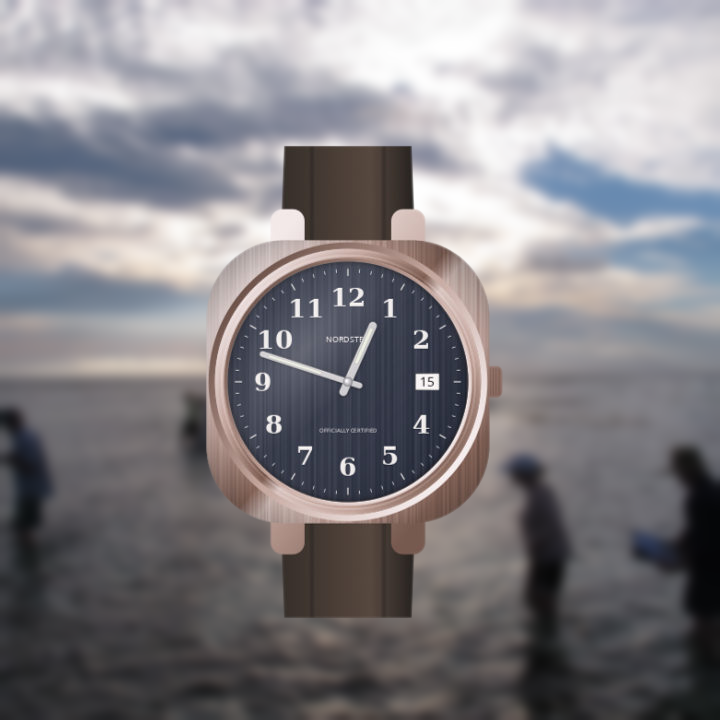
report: 12,48
